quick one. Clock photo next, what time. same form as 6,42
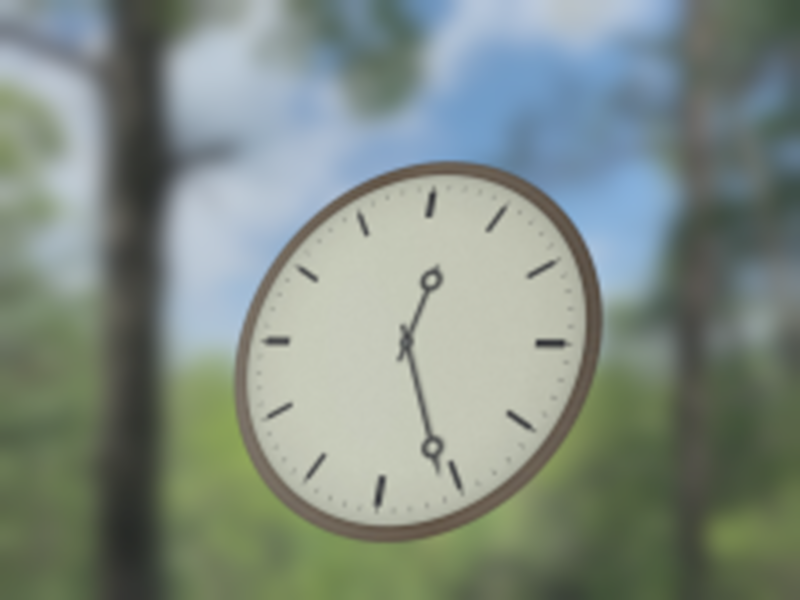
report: 12,26
